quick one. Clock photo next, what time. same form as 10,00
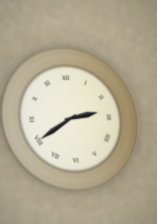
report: 2,40
